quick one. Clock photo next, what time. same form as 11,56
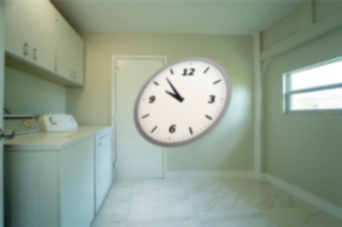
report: 9,53
